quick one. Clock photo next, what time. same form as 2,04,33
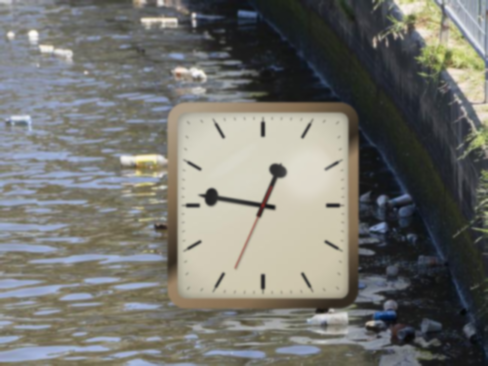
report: 12,46,34
